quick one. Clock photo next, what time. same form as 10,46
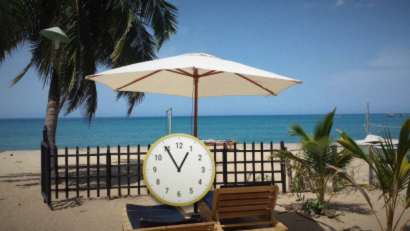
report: 12,55
